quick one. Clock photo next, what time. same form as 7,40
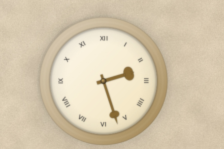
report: 2,27
